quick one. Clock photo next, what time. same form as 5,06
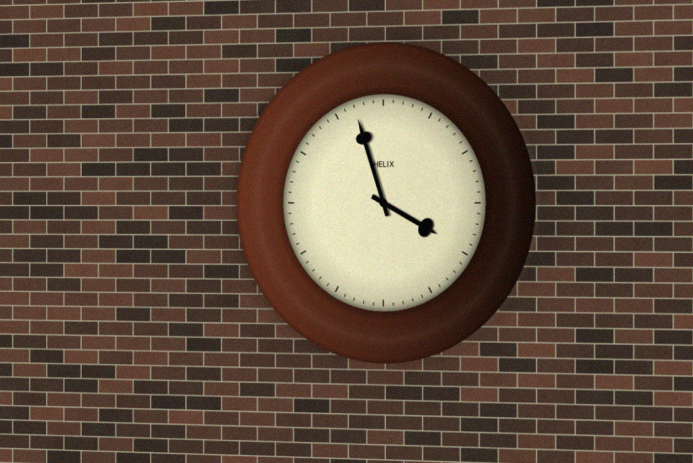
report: 3,57
